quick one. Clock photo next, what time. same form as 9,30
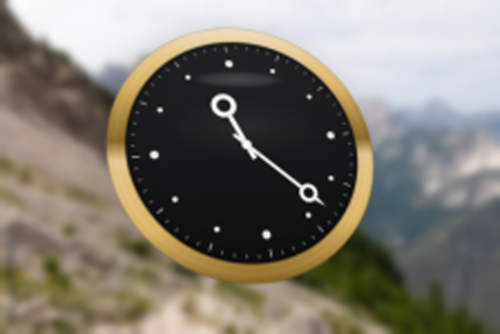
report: 11,23
